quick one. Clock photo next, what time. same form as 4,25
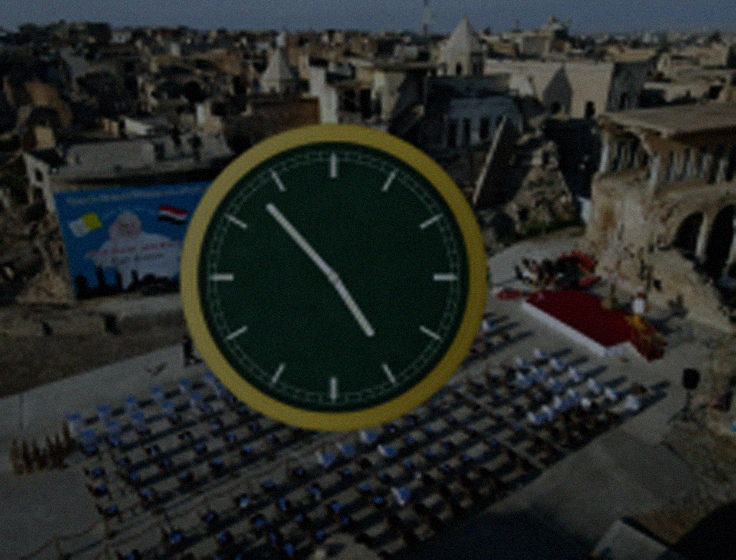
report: 4,53
